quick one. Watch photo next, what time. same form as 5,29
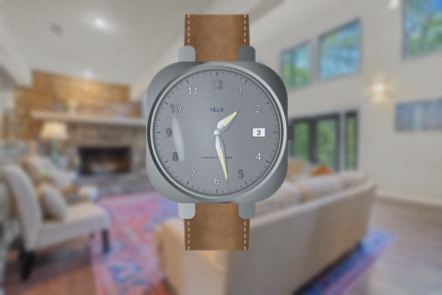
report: 1,28
